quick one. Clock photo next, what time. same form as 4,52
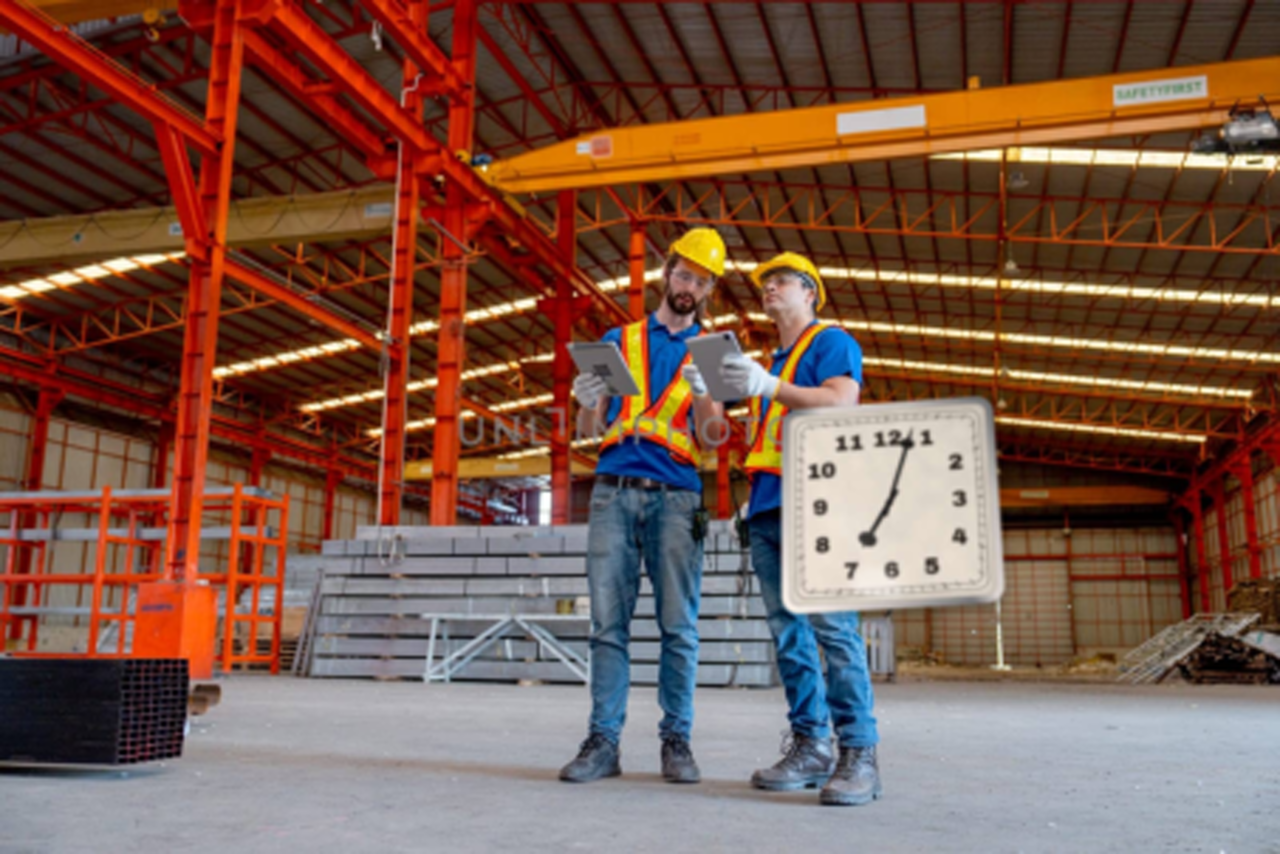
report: 7,03
